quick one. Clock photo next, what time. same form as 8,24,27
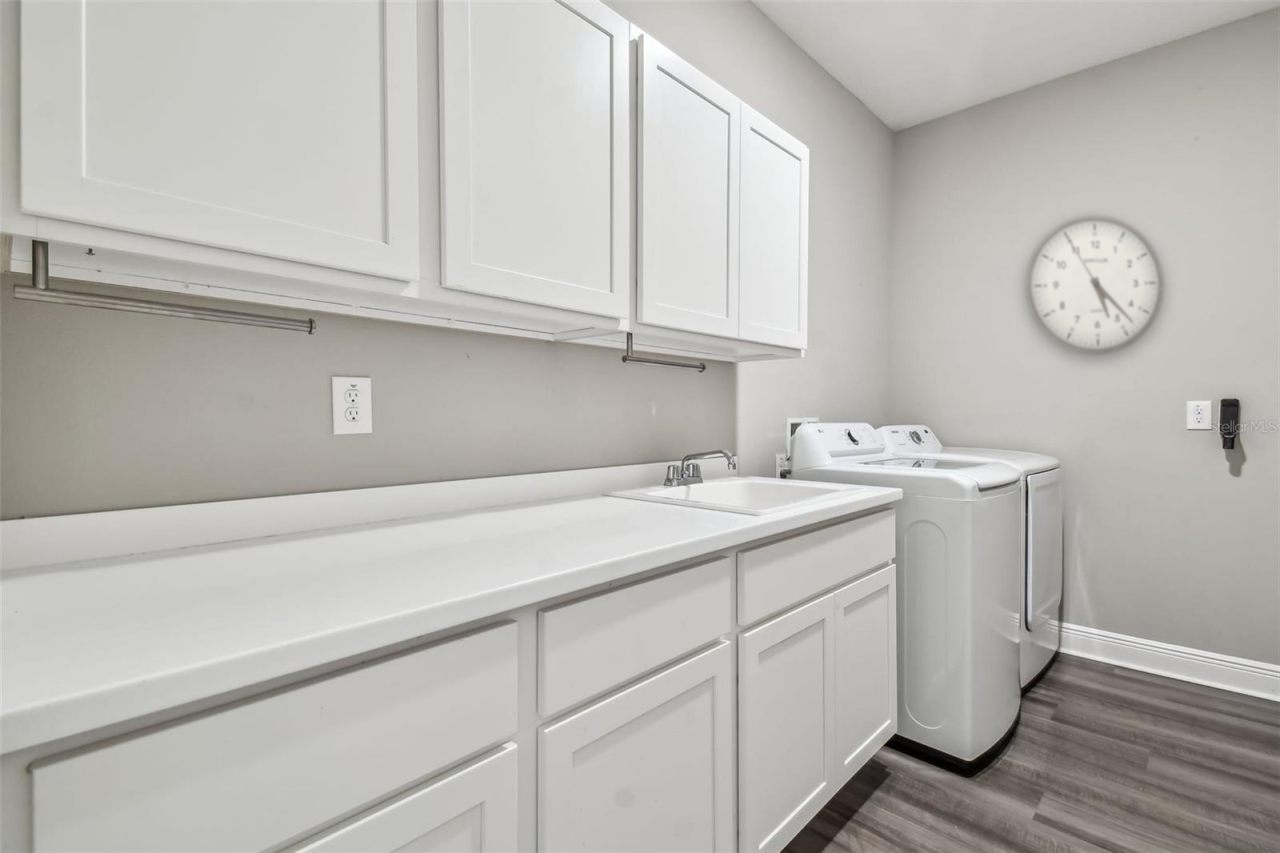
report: 5,22,55
